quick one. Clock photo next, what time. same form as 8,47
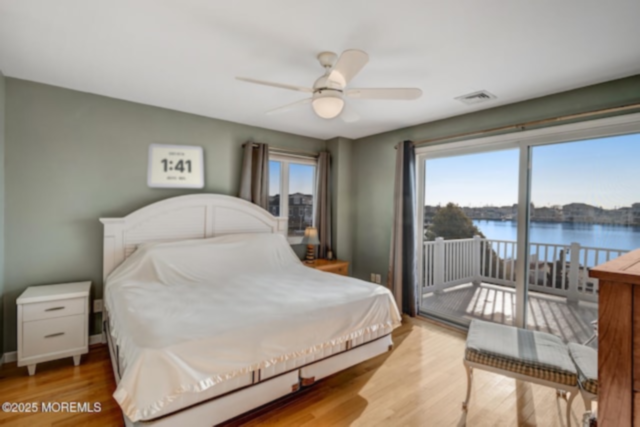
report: 1,41
